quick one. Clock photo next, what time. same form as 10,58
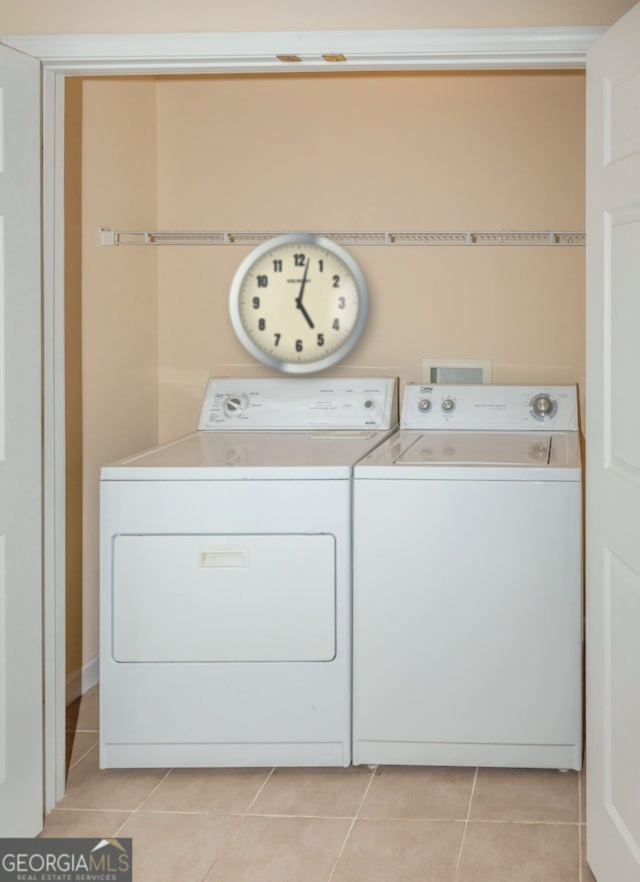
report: 5,02
